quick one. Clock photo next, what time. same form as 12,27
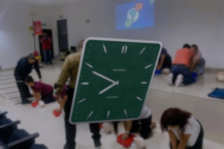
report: 7,49
